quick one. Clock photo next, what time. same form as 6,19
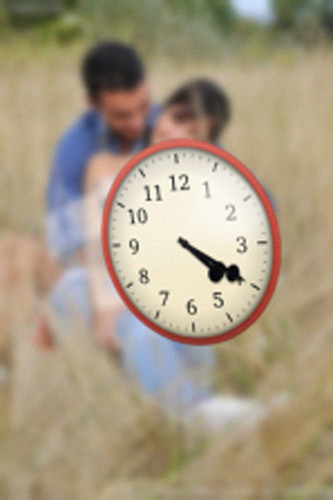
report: 4,20
